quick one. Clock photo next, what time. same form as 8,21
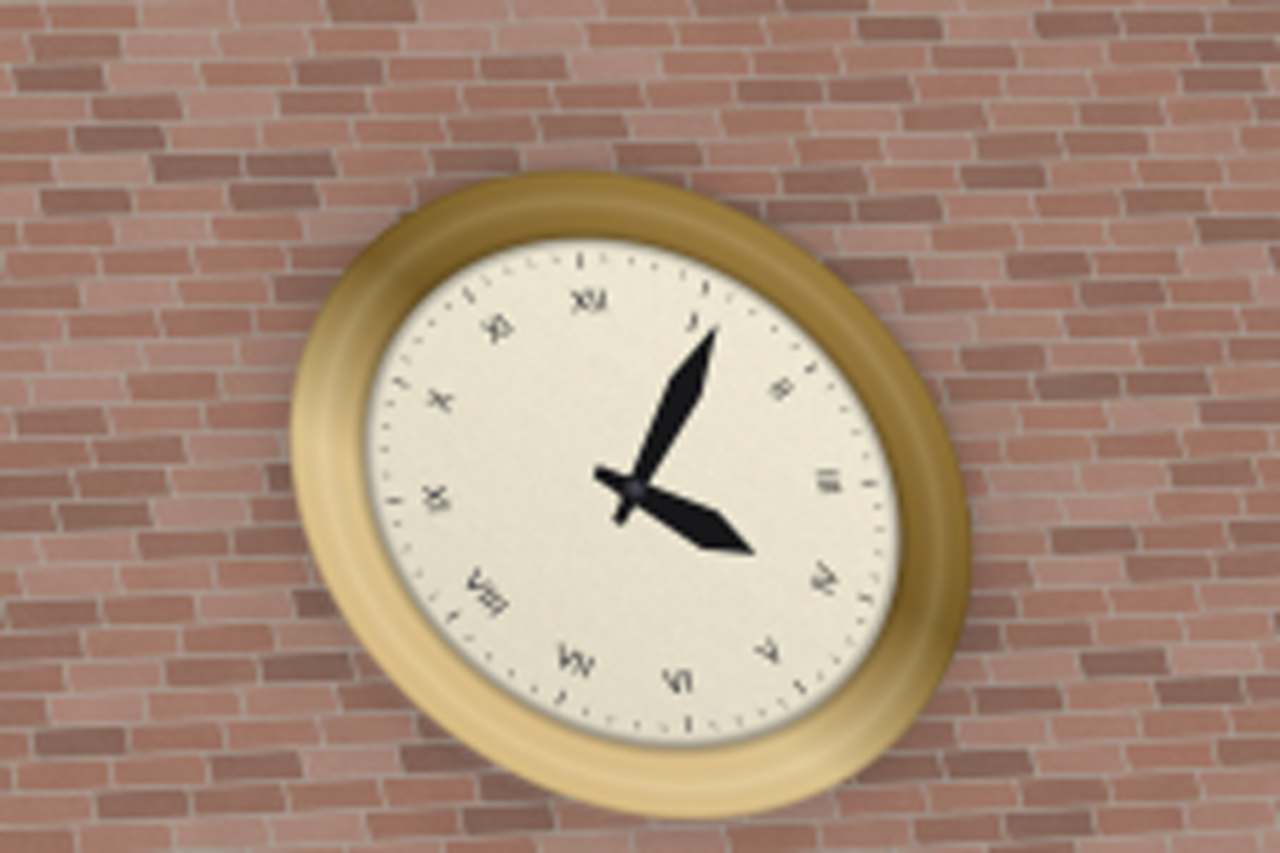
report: 4,06
